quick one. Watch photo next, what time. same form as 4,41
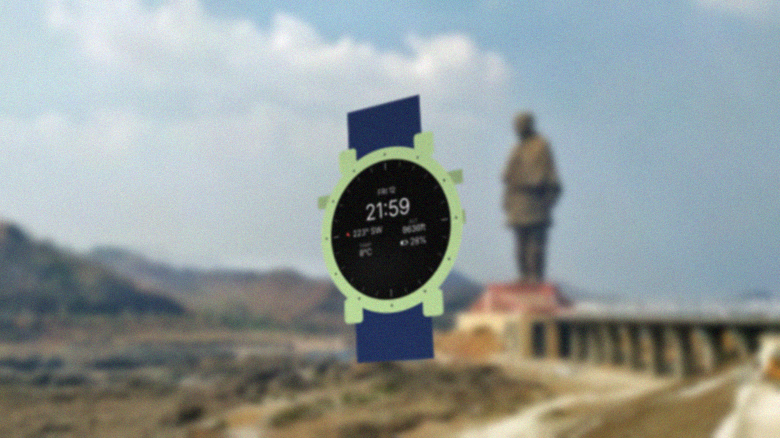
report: 21,59
